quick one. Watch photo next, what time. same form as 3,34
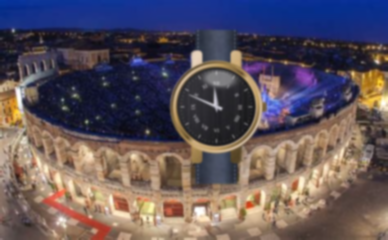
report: 11,49
